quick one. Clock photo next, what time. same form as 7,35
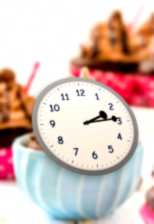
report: 2,14
